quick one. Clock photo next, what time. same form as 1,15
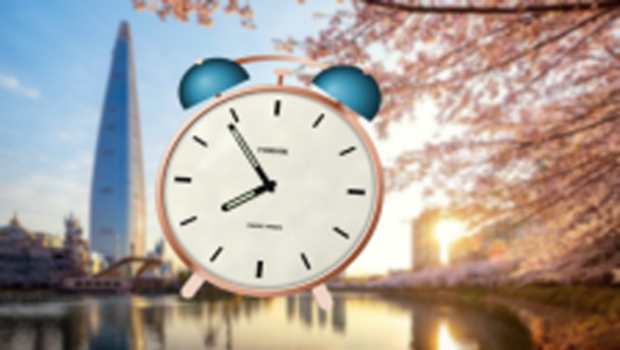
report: 7,54
